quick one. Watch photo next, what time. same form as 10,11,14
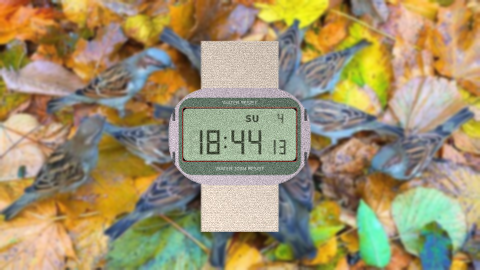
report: 18,44,13
